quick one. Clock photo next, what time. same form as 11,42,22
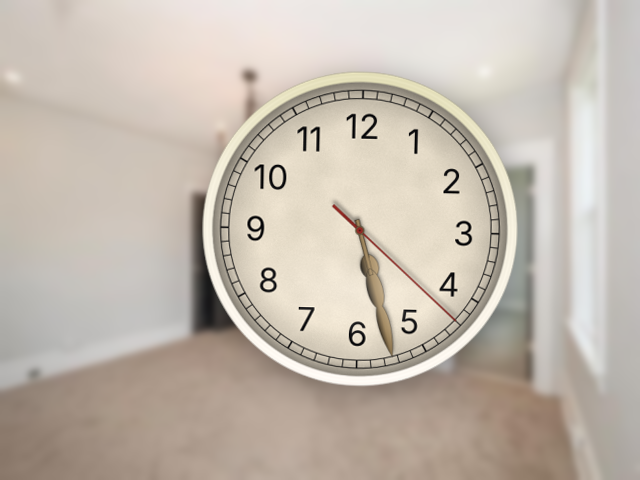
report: 5,27,22
